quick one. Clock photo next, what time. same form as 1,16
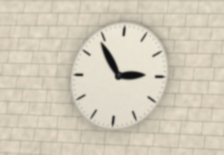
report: 2,54
